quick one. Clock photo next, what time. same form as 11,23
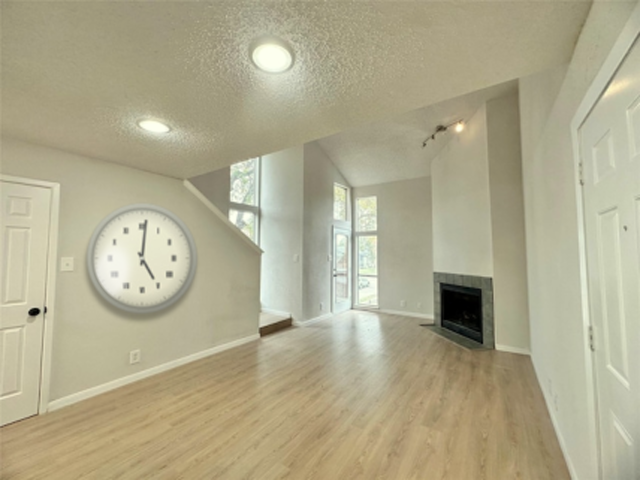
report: 5,01
